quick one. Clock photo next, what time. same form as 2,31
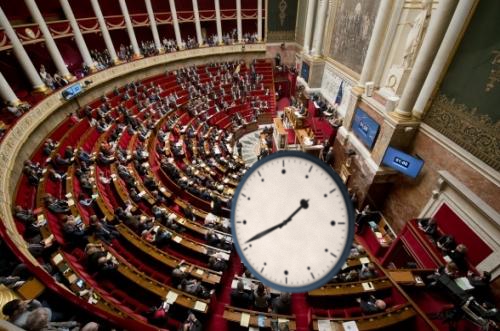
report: 1,41
